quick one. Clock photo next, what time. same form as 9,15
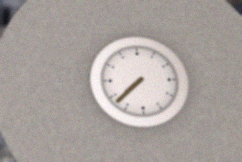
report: 7,38
